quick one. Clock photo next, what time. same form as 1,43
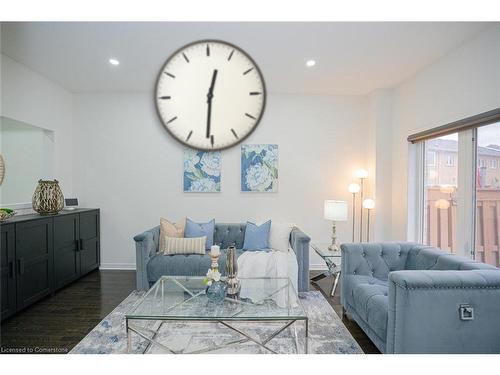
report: 12,31
